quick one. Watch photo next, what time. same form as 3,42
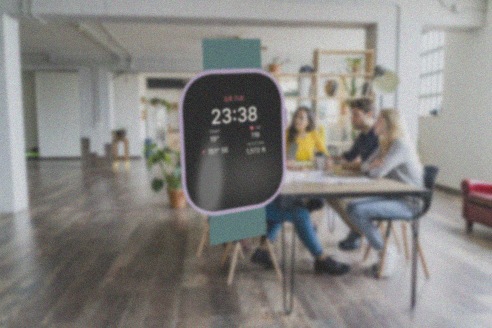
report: 23,38
